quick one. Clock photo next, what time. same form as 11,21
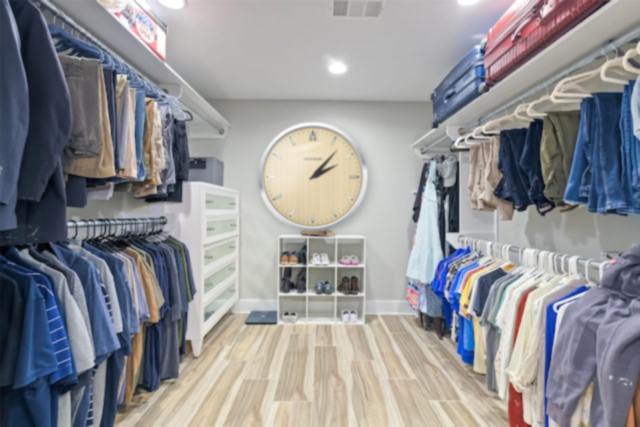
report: 2,07
